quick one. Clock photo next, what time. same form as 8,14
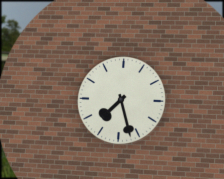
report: 7,27
